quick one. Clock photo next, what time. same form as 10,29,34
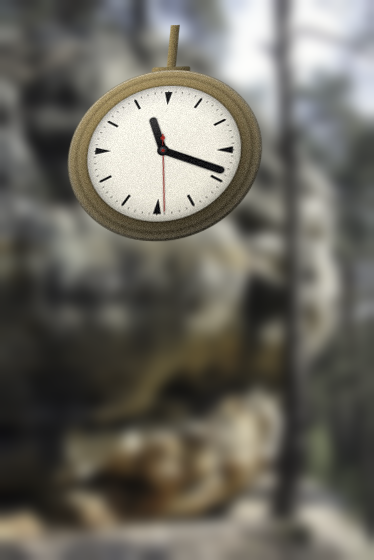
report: 11,18,29
